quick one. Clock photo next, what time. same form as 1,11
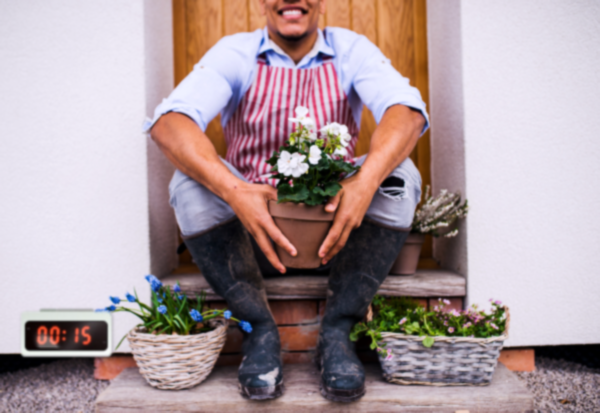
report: 0,15
